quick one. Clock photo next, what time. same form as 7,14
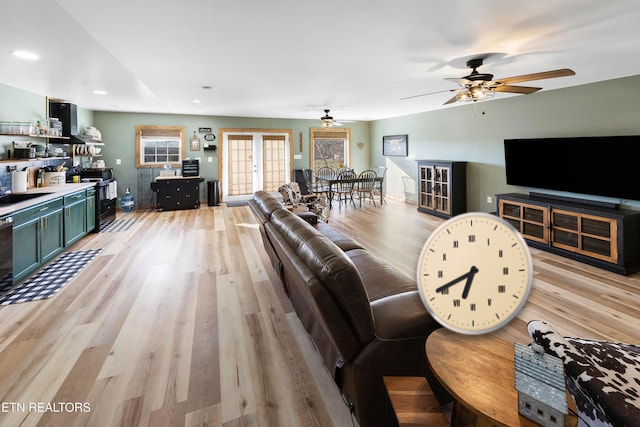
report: 6,41
